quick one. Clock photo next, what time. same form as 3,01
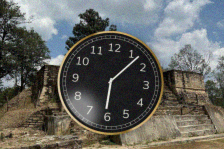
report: 6,07
